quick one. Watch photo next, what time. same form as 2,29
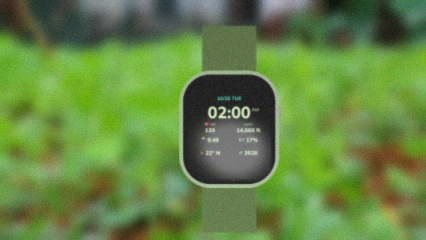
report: 2,00
